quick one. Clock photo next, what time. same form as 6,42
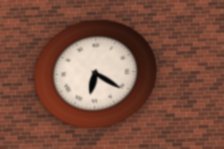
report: 6,21
